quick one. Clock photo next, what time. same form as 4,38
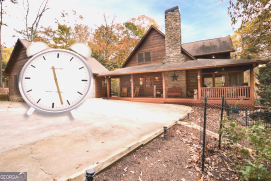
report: 11,27
